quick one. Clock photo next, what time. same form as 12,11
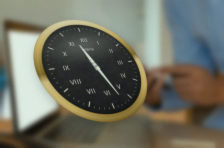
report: 11,27
